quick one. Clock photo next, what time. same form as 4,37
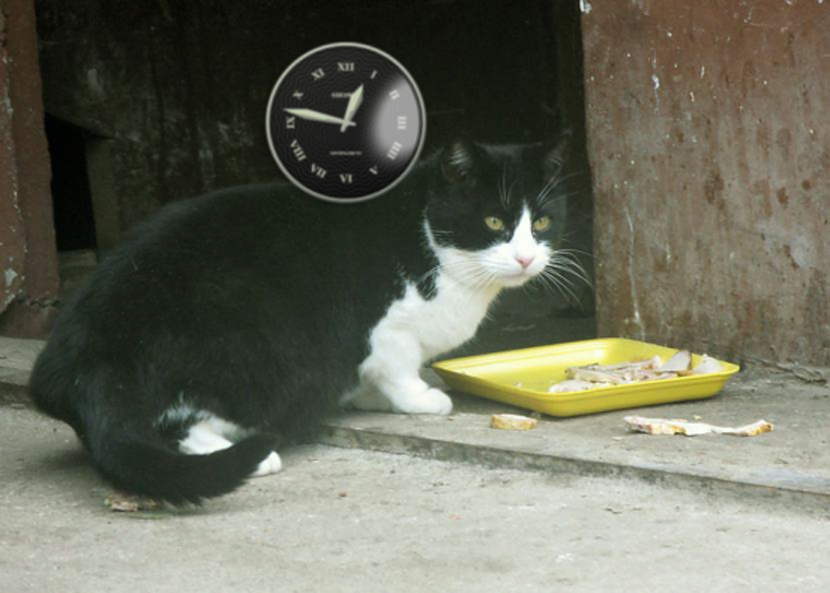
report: 12,47
